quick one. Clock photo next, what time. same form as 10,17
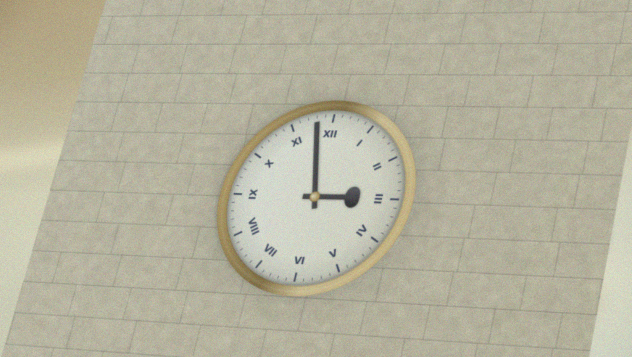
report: 2,58
